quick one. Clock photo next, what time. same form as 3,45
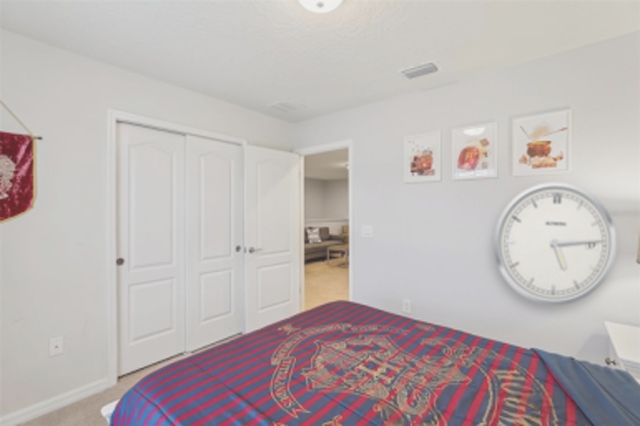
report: 5,14
